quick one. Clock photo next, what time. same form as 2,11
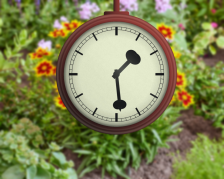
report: 1,29
